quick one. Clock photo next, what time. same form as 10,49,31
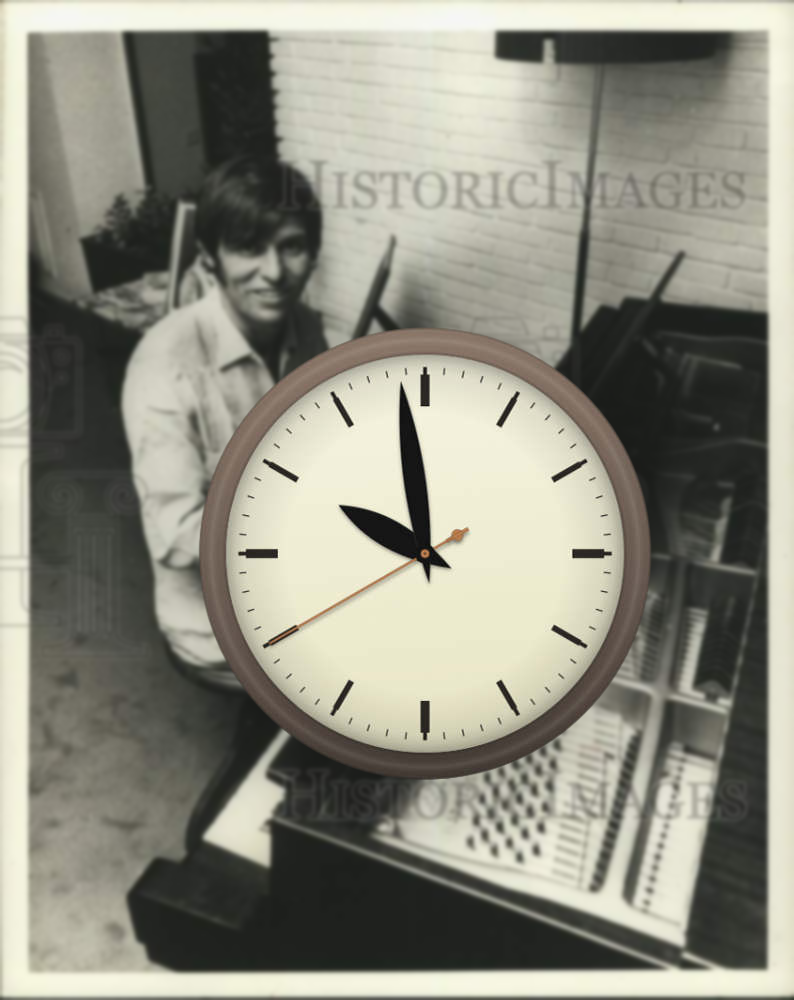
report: 9,58,40
